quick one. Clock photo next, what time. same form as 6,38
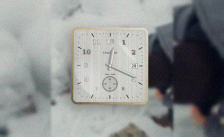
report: 12,19
